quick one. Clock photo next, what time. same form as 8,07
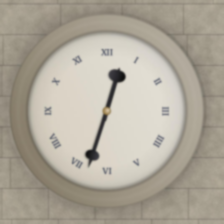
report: 12,33
